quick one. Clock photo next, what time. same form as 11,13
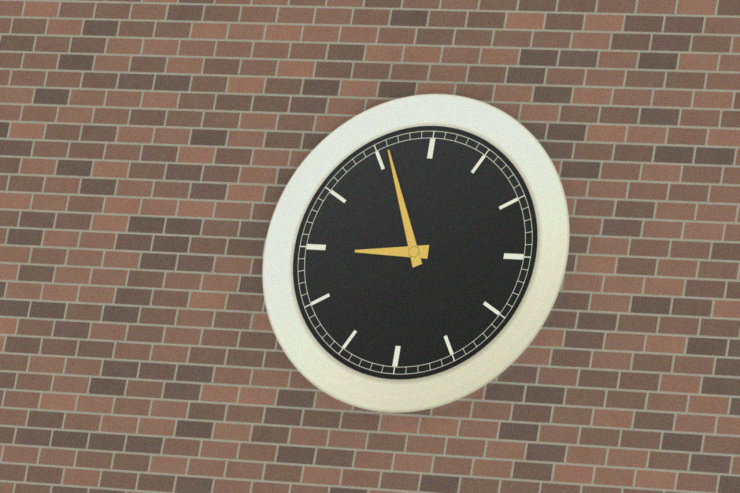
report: 8,56
